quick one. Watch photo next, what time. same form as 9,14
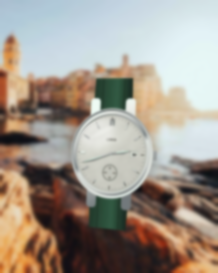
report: 2,42
